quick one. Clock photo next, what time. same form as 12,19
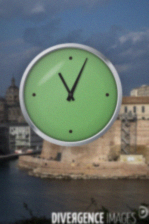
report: 11,04
